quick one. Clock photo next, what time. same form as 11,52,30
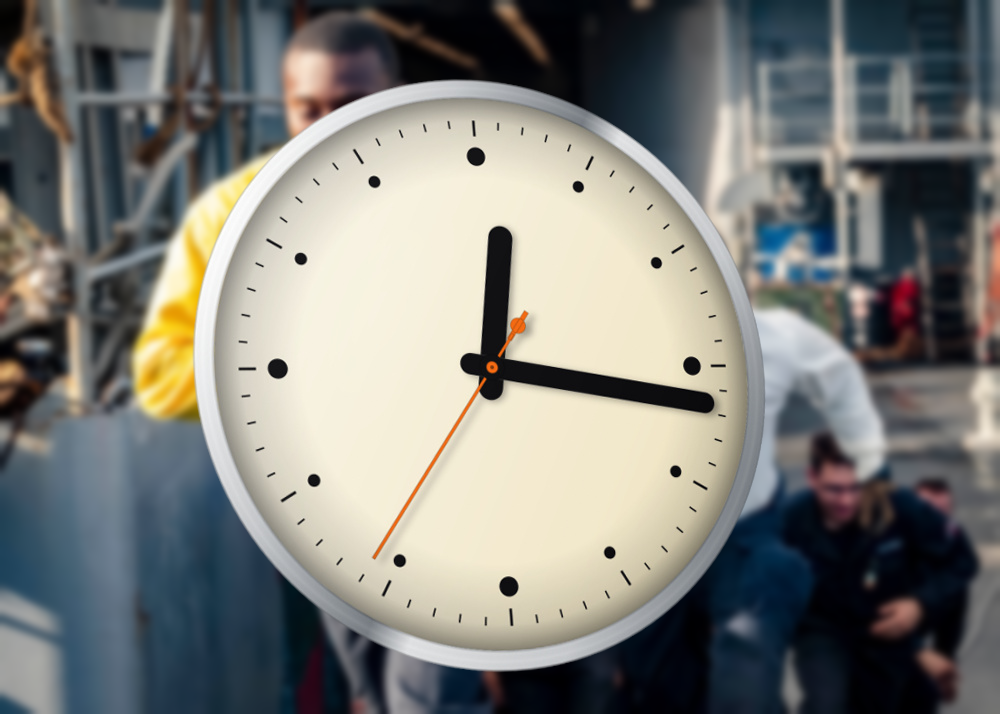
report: 12,16,36
